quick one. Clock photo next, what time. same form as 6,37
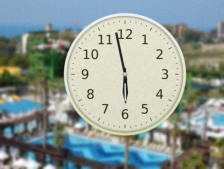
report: 5,58
